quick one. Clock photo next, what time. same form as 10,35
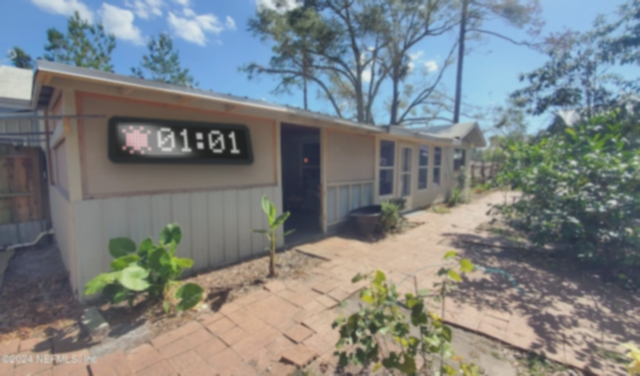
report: 1,01
